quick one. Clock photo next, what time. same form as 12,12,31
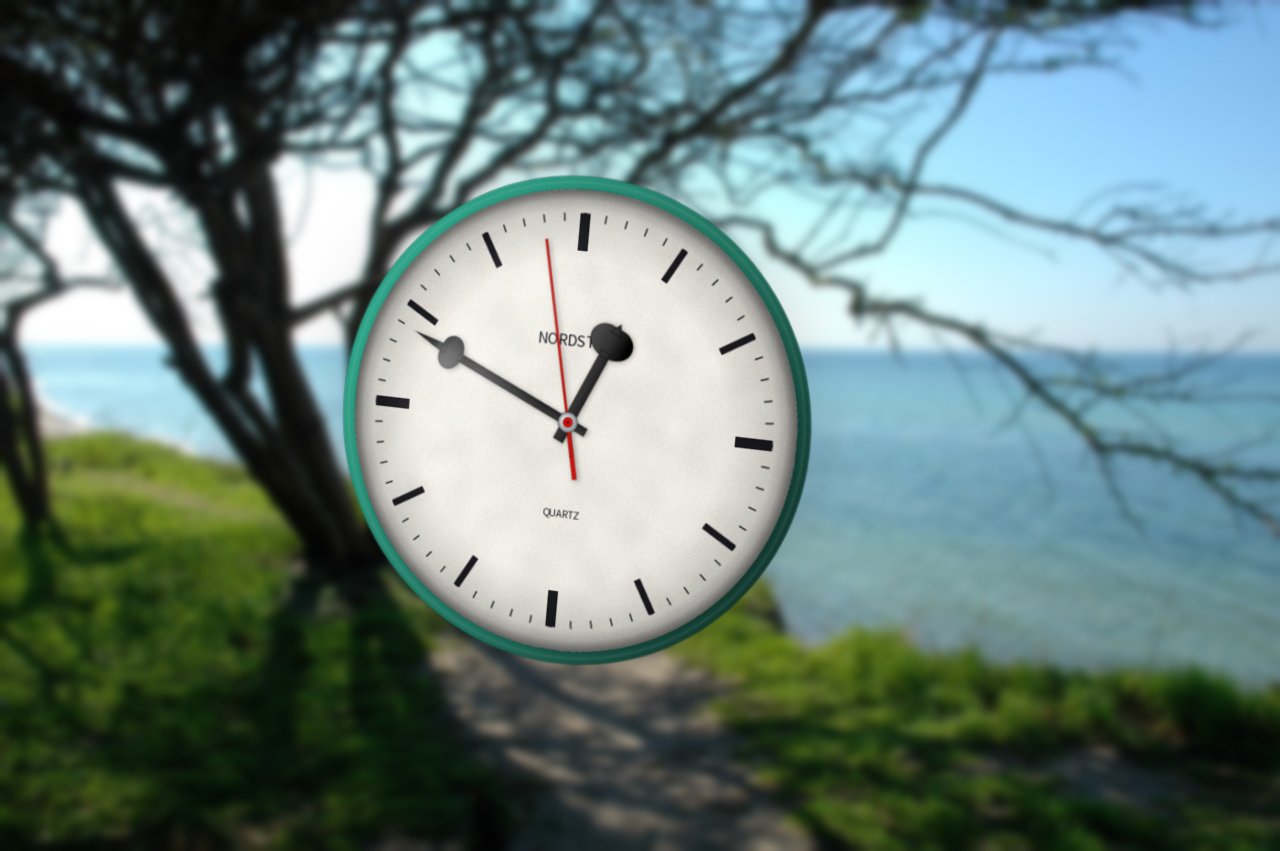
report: 12,48,58
